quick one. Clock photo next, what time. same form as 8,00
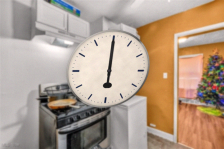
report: 6,00
